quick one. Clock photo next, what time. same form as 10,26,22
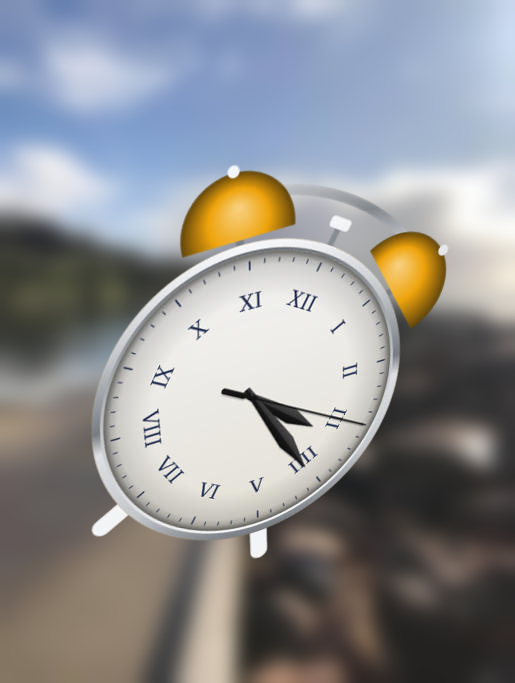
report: 3,20,15
